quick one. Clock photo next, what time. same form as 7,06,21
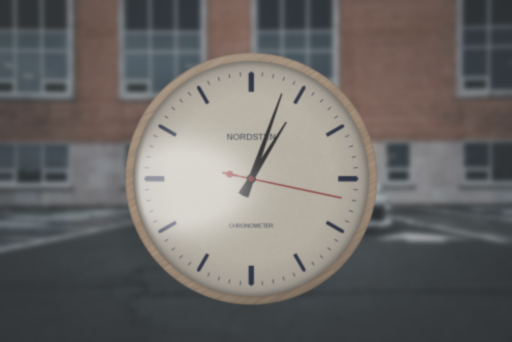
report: 1,03,17
